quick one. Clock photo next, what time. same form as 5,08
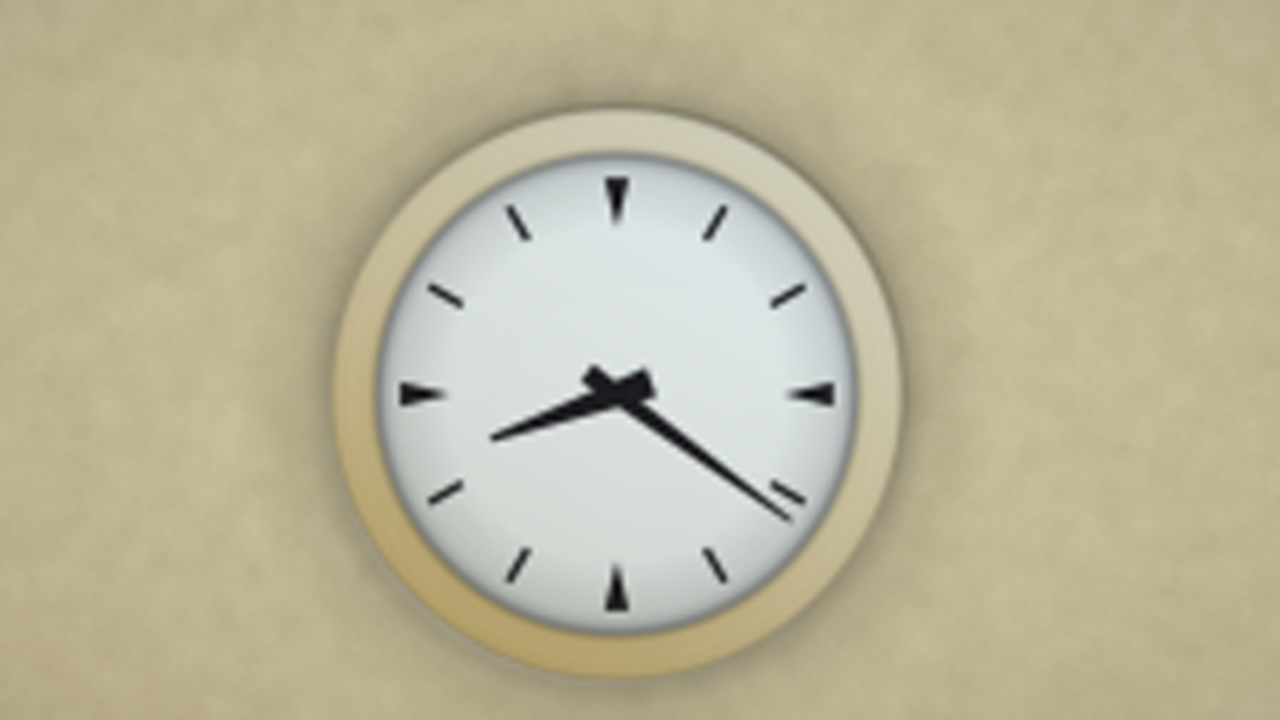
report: 8,21
